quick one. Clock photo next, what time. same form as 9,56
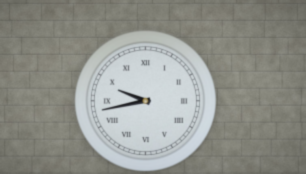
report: 9,43
